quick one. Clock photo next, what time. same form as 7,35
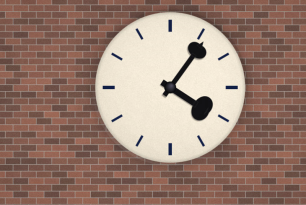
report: 4,06
